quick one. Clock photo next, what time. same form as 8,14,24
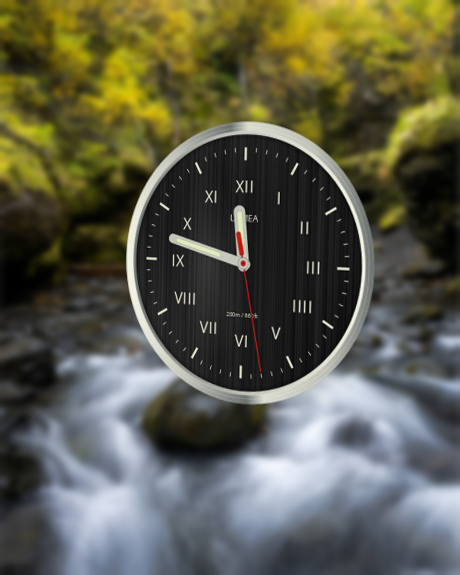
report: 11,47,28
